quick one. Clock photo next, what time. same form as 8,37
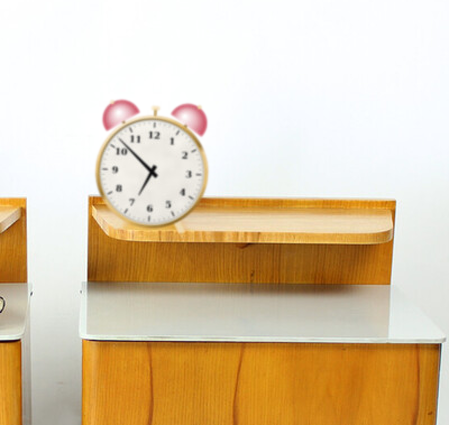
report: 6,52
